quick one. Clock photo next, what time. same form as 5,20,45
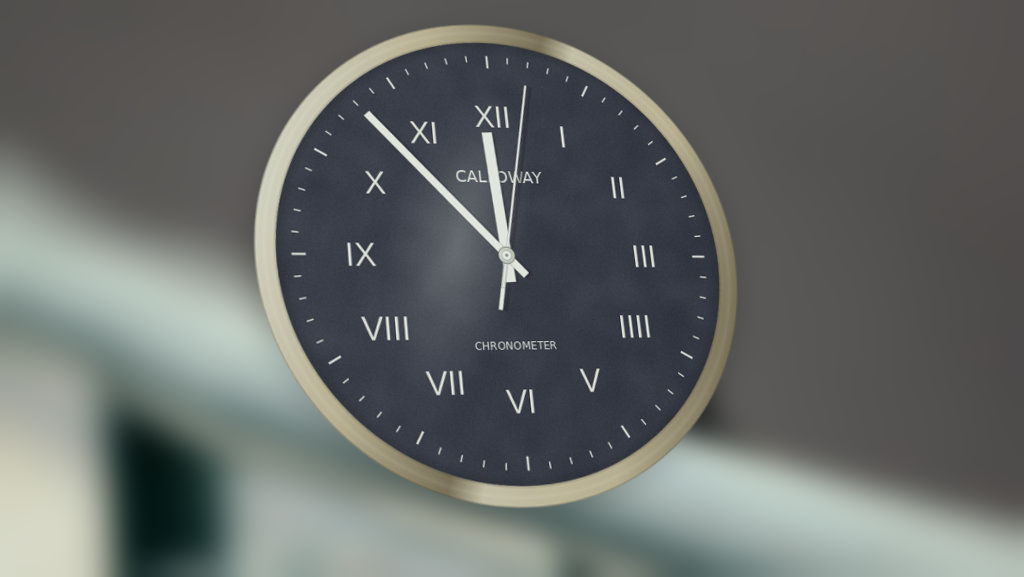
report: 11,53,02
